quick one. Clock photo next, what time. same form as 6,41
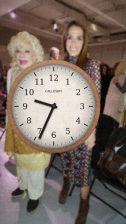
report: 9,34
